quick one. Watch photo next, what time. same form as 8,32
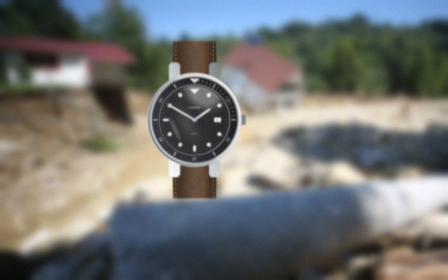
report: 1,50
